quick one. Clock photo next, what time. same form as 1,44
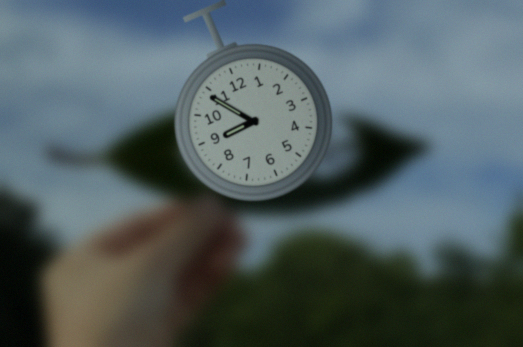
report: 8,54
